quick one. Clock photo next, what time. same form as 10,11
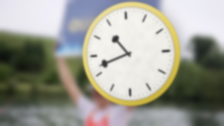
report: 10,42
